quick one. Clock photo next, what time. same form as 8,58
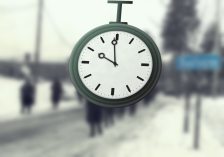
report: 9,59
